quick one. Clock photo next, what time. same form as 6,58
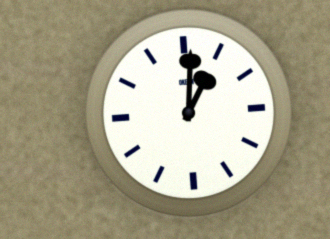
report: 1,01
